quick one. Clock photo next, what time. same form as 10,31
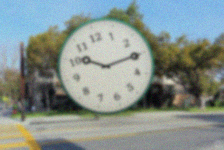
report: 10,15
